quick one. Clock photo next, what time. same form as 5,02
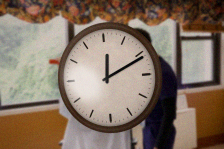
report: 12,11
